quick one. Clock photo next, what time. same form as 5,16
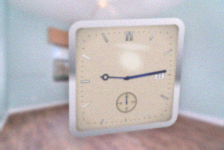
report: 9,14
